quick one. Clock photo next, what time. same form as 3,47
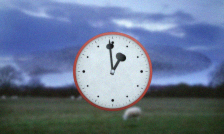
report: 12,59
